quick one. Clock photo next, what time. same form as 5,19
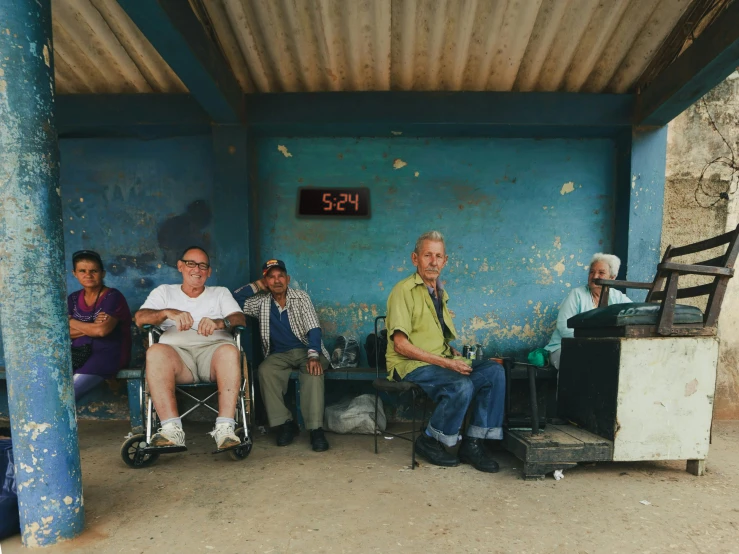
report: 5,24
